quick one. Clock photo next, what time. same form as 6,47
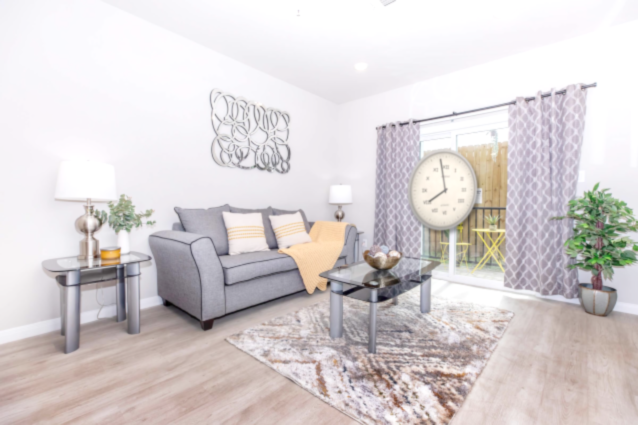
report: 7,58
